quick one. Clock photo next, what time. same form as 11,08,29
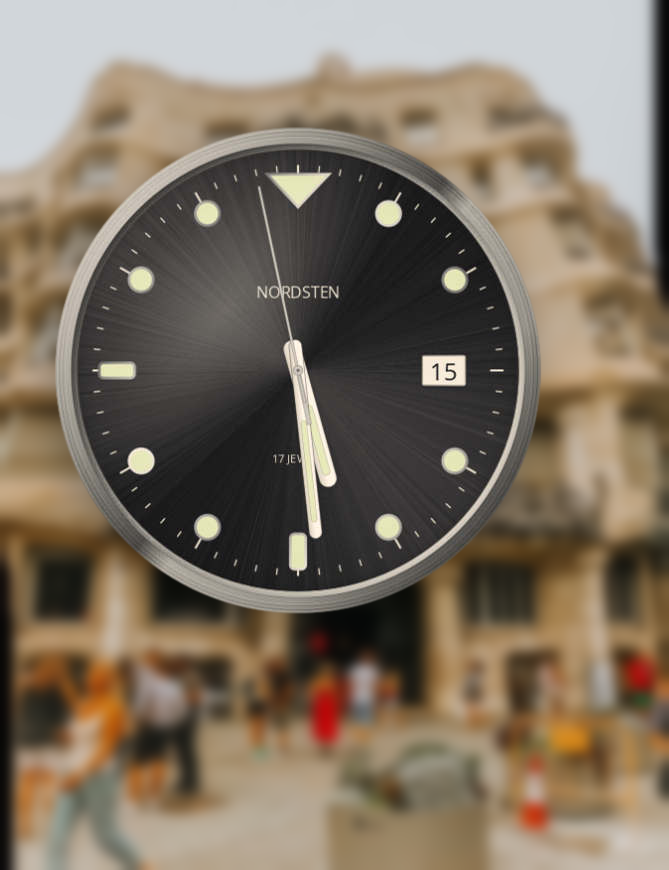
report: 5,28,58
